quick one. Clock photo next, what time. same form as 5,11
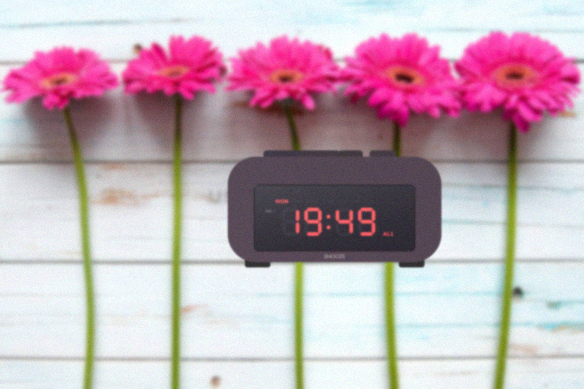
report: 19,49
